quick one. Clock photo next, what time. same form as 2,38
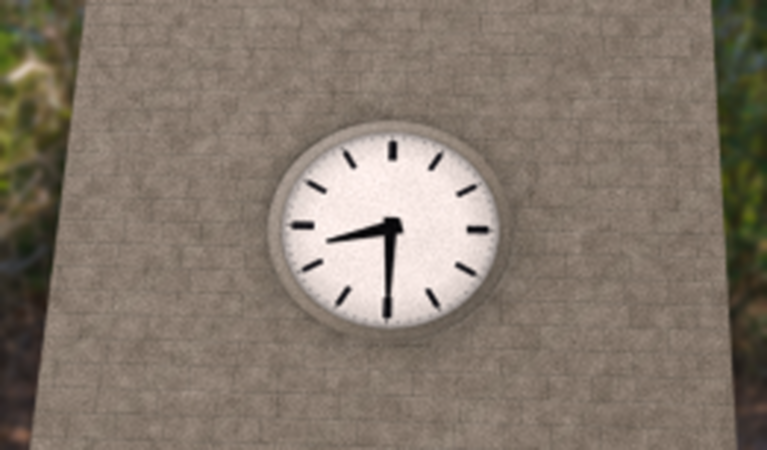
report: 8,30
